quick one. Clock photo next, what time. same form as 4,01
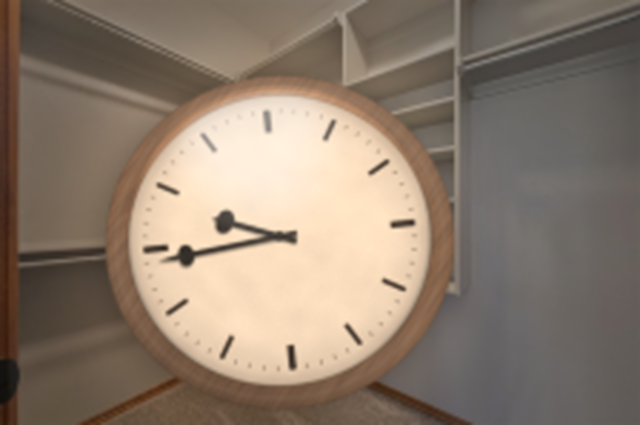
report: 9,44
